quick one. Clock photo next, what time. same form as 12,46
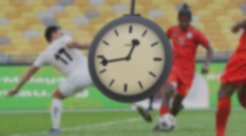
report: 12,43
